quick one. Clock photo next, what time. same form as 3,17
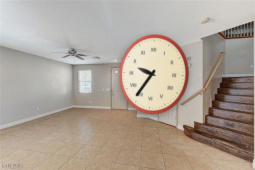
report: 9,36
